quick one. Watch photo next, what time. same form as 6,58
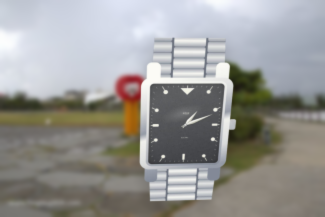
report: 1,11
